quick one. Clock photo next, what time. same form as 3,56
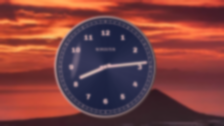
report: 8,14
